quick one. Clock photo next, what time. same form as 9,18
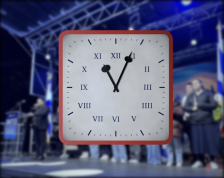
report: 11,04
